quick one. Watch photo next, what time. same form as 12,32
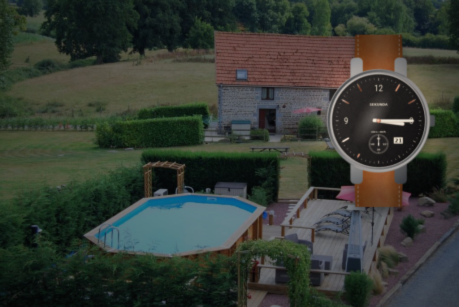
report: 3,15
